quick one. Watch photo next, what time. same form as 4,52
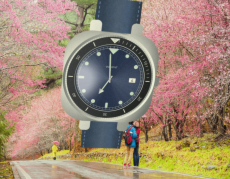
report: 6,59
